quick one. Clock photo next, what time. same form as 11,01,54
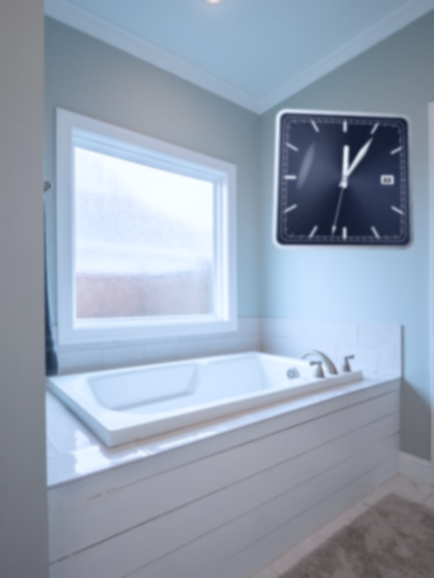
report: 12,05,32
